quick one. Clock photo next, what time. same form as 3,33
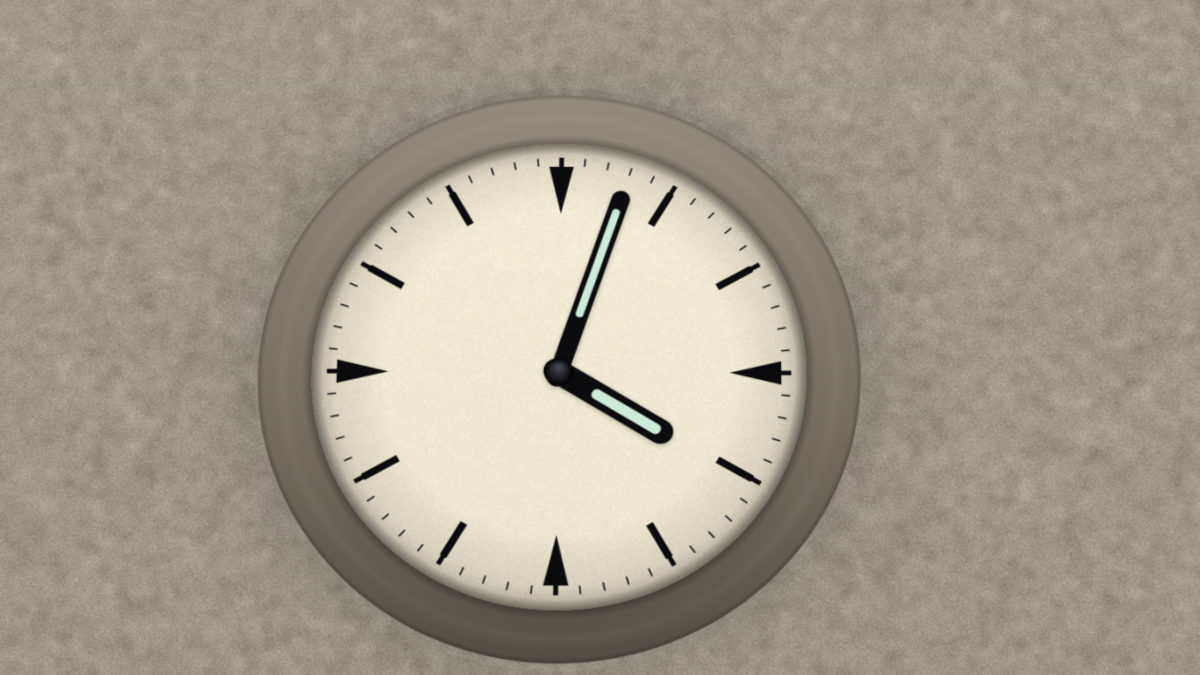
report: 4,03
